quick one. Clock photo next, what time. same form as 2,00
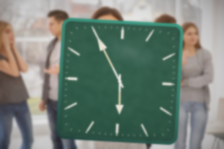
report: 5,55
